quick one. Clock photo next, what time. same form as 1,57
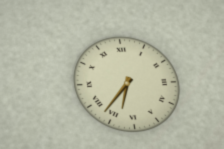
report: 6,37
